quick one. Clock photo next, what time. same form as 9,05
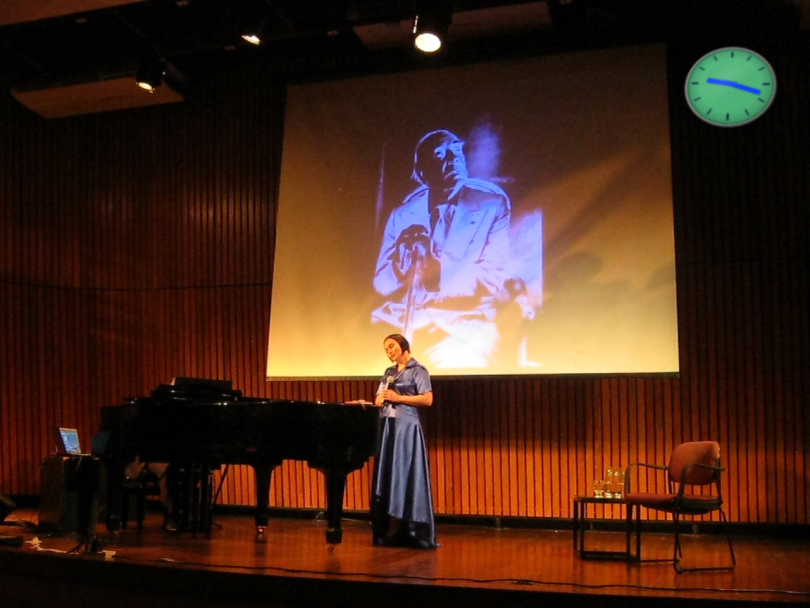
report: 9,18
